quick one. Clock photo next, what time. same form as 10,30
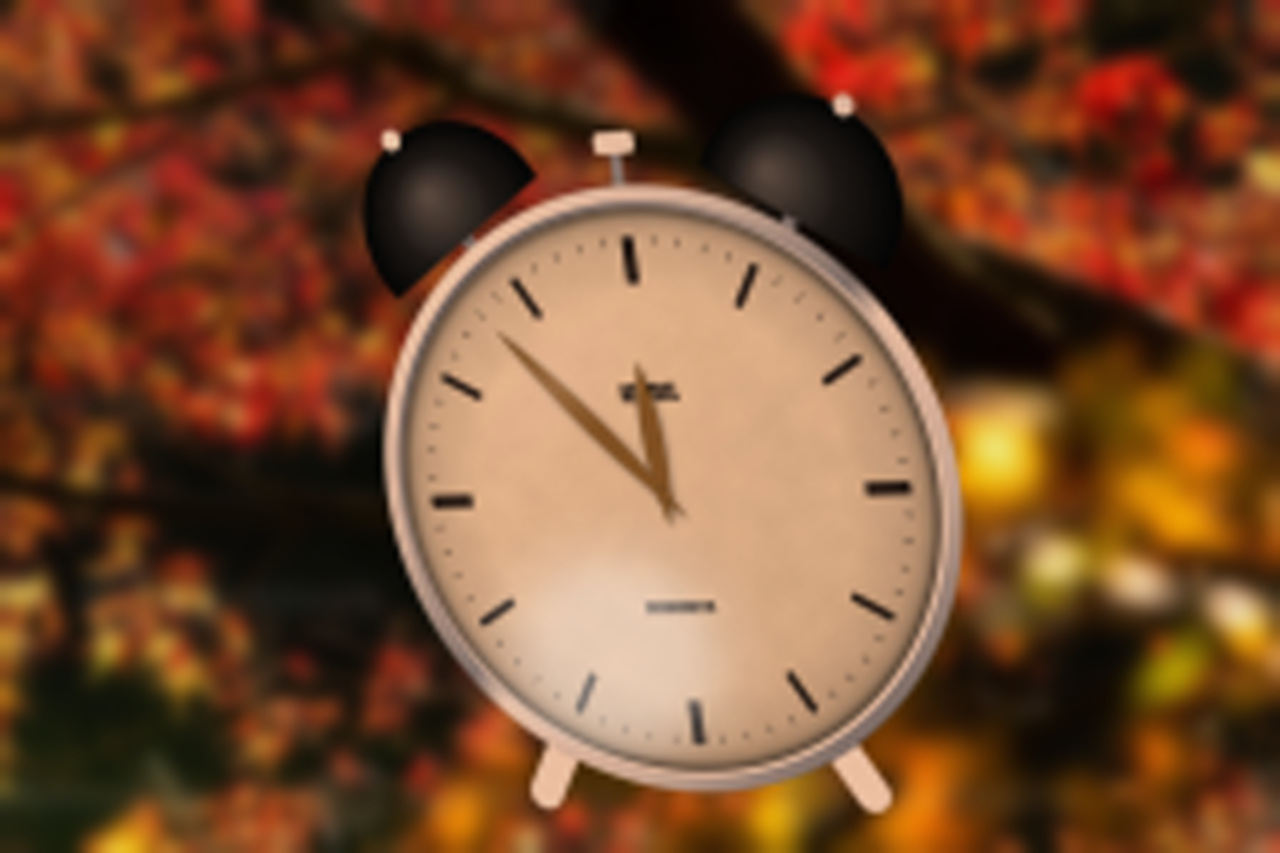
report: 11,53
